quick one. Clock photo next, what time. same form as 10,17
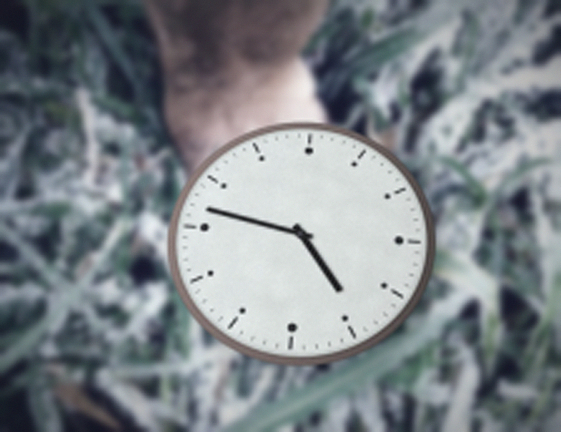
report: 4,47
